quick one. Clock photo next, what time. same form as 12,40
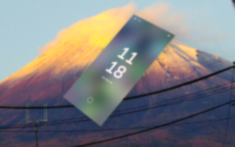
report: 11,18
